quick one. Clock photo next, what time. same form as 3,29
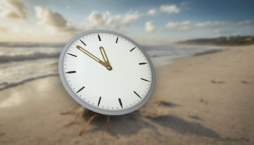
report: 11,53
